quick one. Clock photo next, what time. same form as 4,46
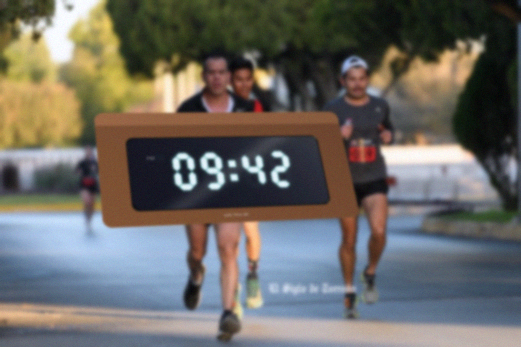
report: 9,42
